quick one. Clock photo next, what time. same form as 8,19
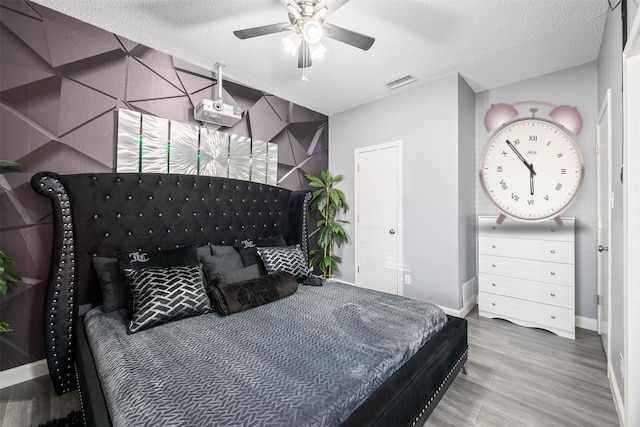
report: 5,53
